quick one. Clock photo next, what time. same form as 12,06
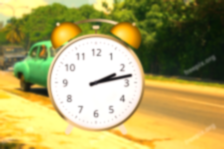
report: 2,13
